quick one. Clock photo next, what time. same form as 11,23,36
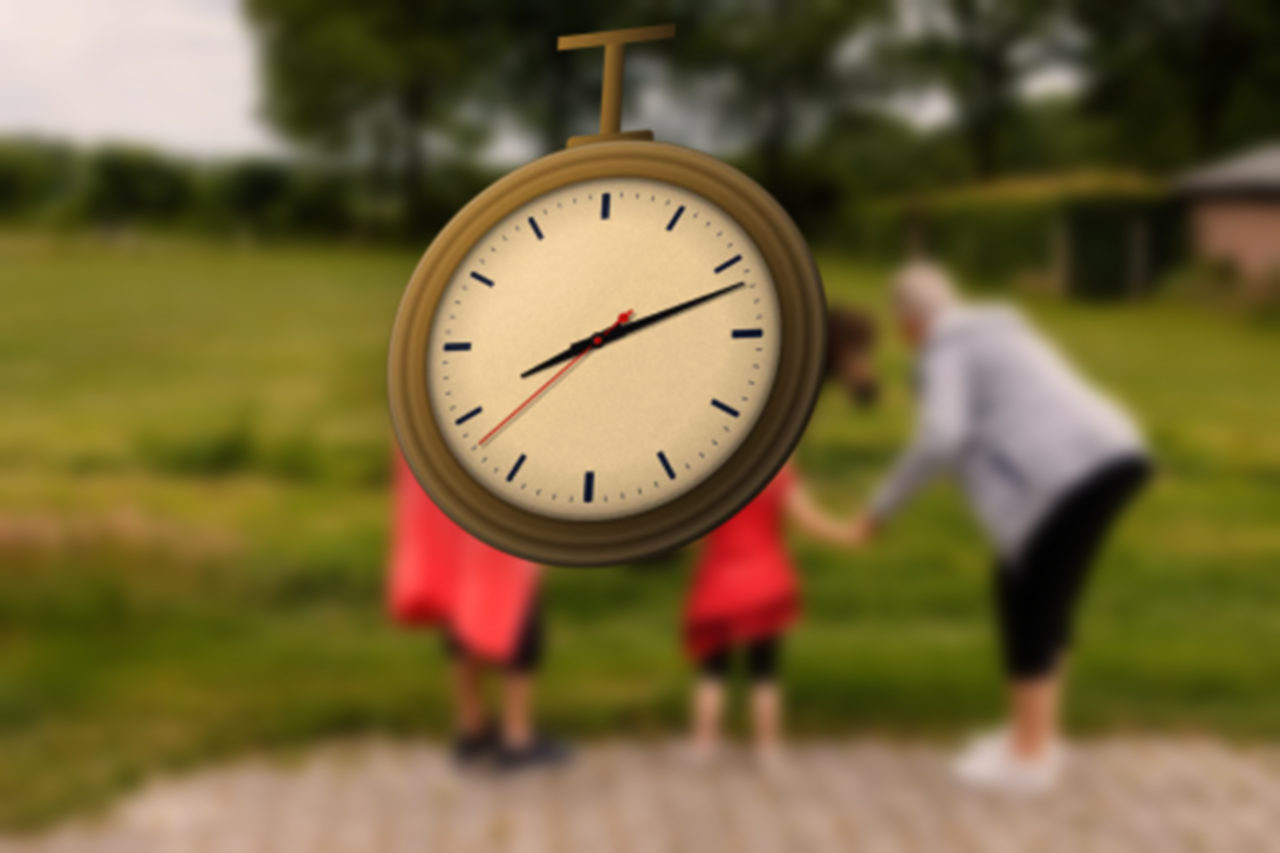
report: 8,11,38
